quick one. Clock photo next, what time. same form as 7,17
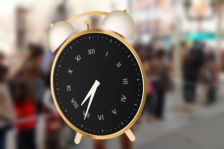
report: 7,35
